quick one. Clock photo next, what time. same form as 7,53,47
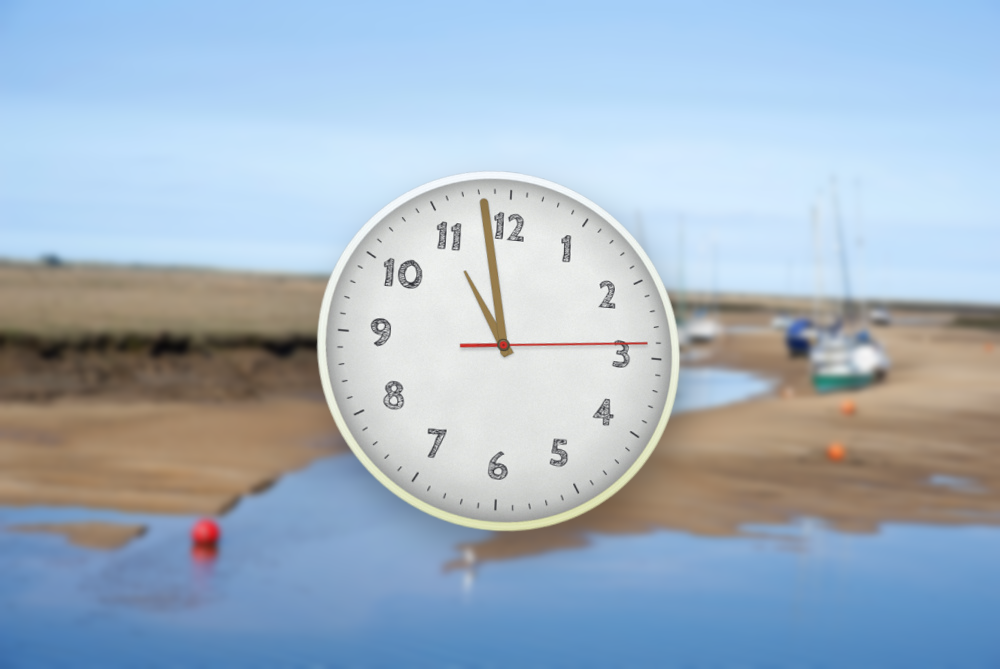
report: 10,58,14
